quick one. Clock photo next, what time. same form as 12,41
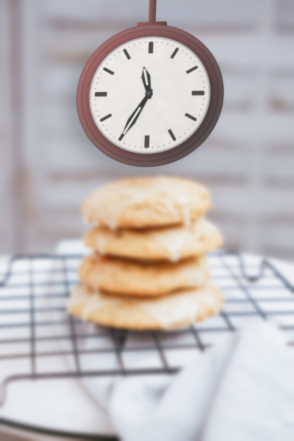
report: 11,35
